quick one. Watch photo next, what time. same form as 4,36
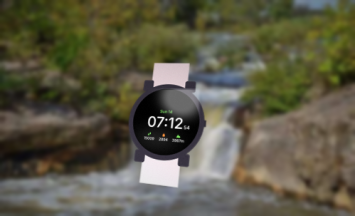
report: 7,12
